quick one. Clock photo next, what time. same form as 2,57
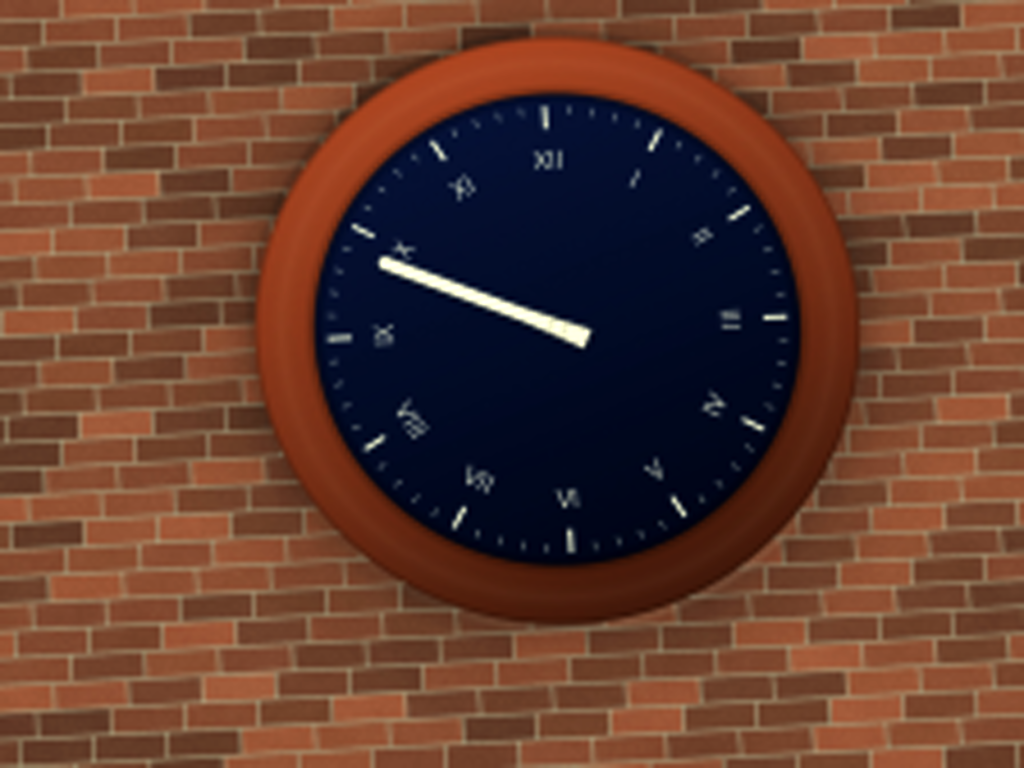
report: 9,49
